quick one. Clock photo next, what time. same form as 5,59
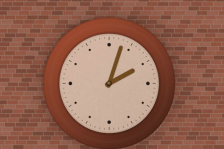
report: 2,03
